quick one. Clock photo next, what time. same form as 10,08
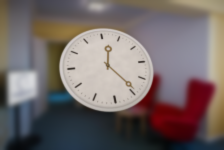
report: 12,24
